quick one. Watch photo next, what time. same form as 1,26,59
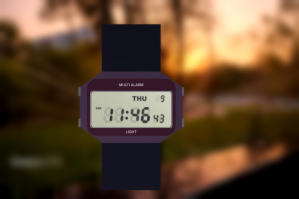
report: 11,46,43
